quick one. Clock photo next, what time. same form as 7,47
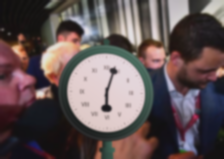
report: 6,03
